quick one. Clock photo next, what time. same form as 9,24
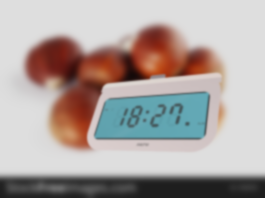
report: 18,27
